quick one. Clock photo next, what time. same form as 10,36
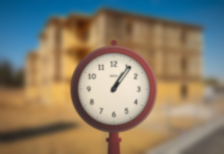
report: 1,06
